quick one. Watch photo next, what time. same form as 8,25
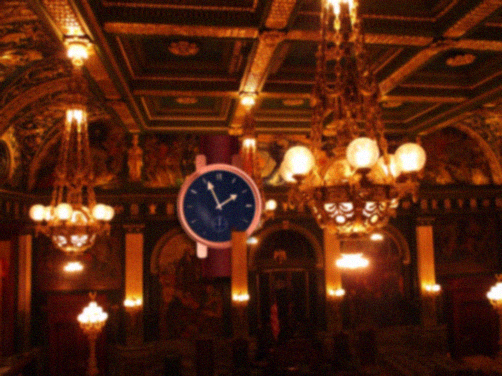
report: 1,56
